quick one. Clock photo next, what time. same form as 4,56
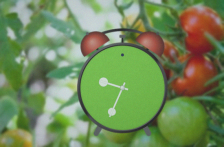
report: 9,34
